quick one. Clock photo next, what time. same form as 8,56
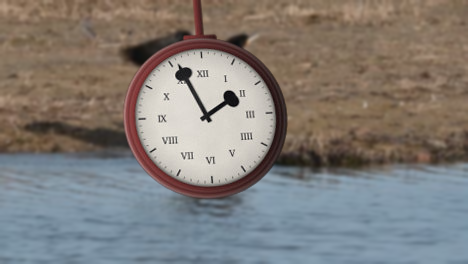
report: 1,56
